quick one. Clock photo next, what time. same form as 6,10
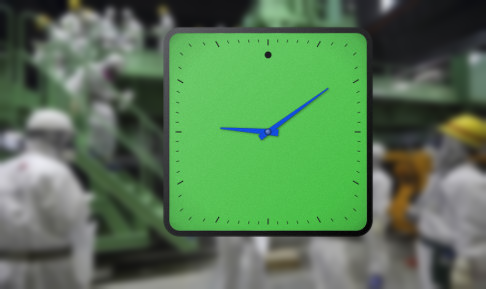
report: 9,09
